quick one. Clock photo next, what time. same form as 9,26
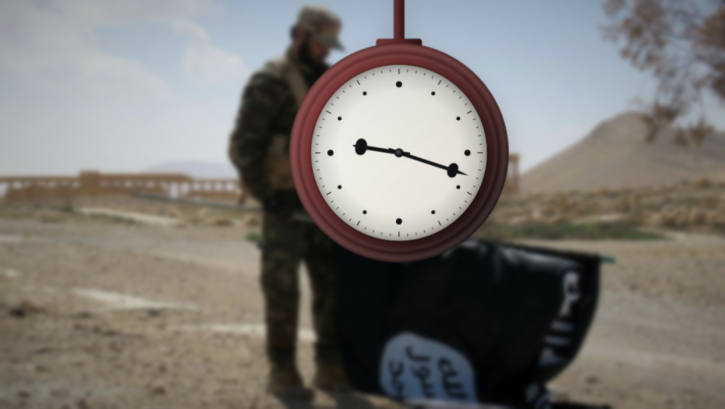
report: 9,18
